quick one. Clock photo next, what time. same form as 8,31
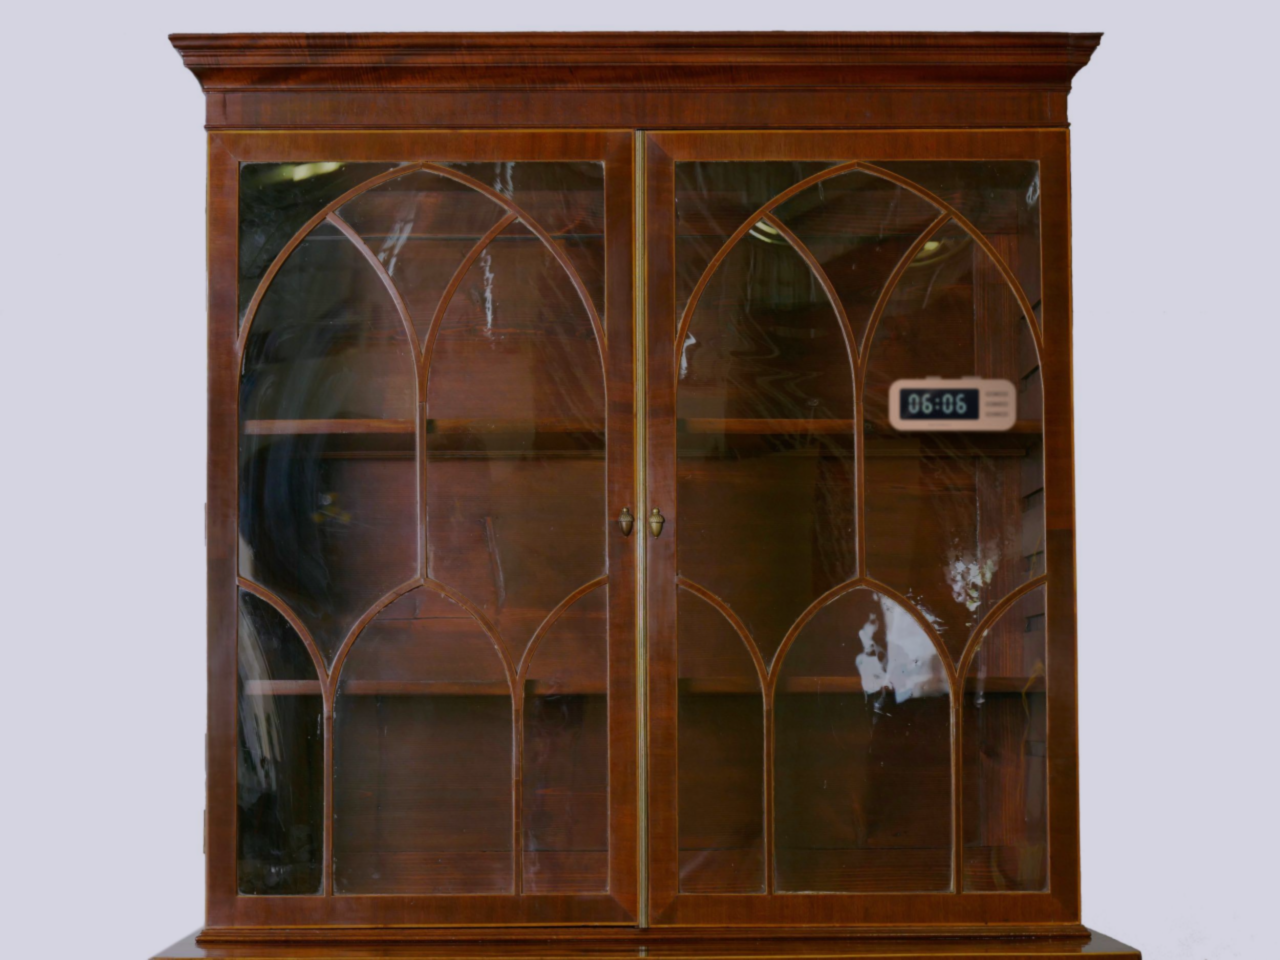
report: 6,06
